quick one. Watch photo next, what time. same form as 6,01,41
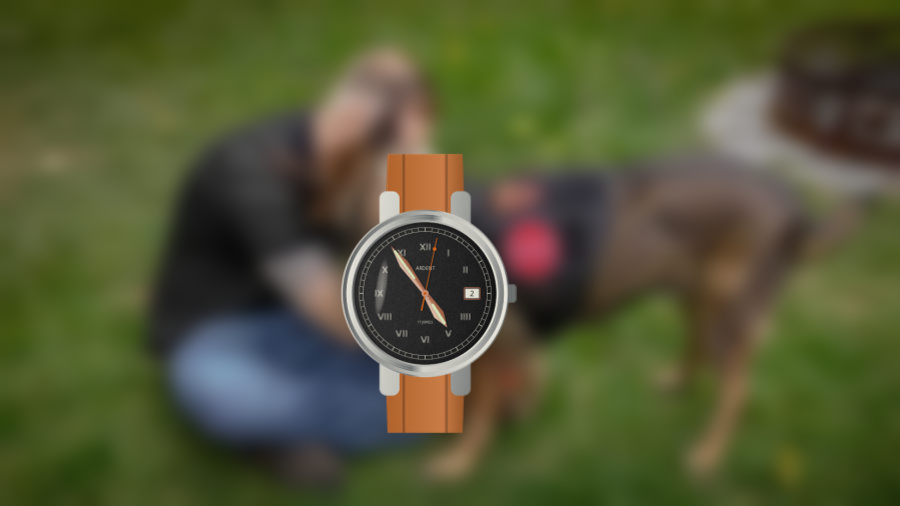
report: 4,54,02
